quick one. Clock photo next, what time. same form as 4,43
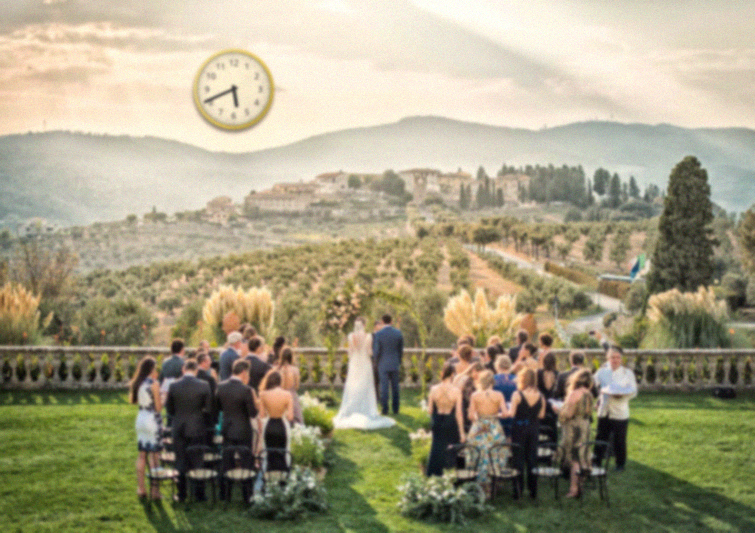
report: 5,41
